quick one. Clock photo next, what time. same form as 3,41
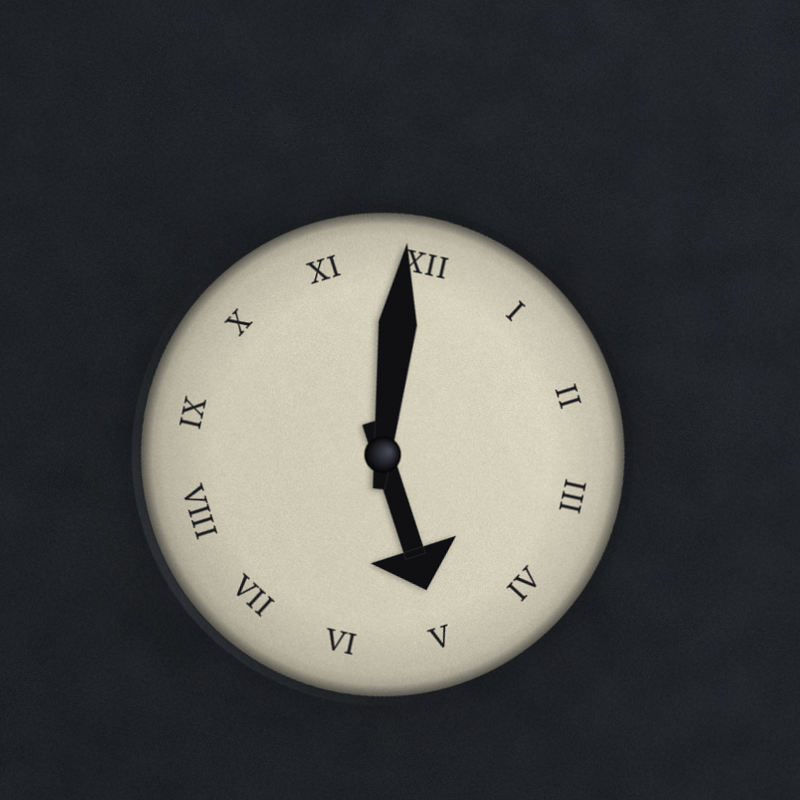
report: 4,59
